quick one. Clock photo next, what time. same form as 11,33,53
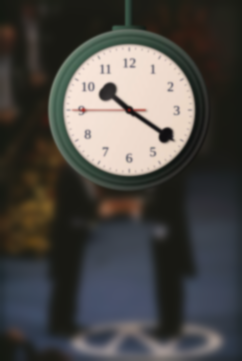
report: 10,20,45
